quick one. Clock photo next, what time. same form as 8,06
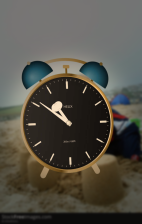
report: 10,51
